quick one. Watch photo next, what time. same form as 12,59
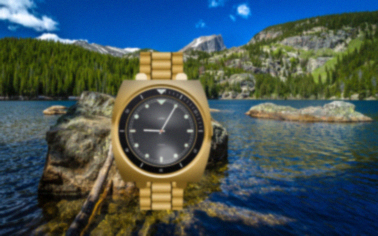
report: 9,05
